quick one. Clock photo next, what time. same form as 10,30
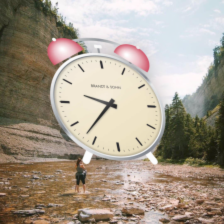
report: 9,37
